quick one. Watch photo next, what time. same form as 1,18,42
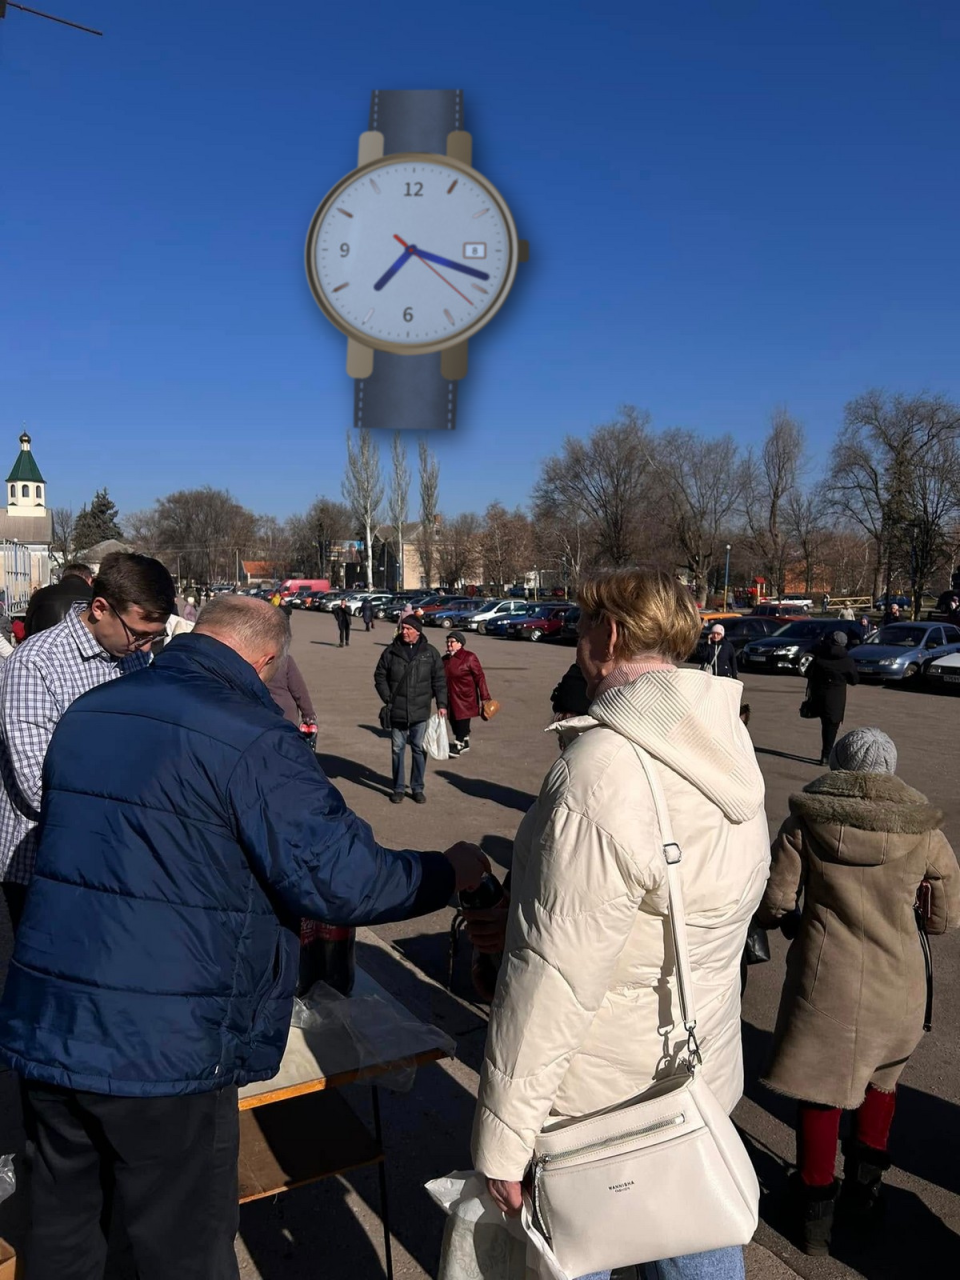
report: 7,18,22
